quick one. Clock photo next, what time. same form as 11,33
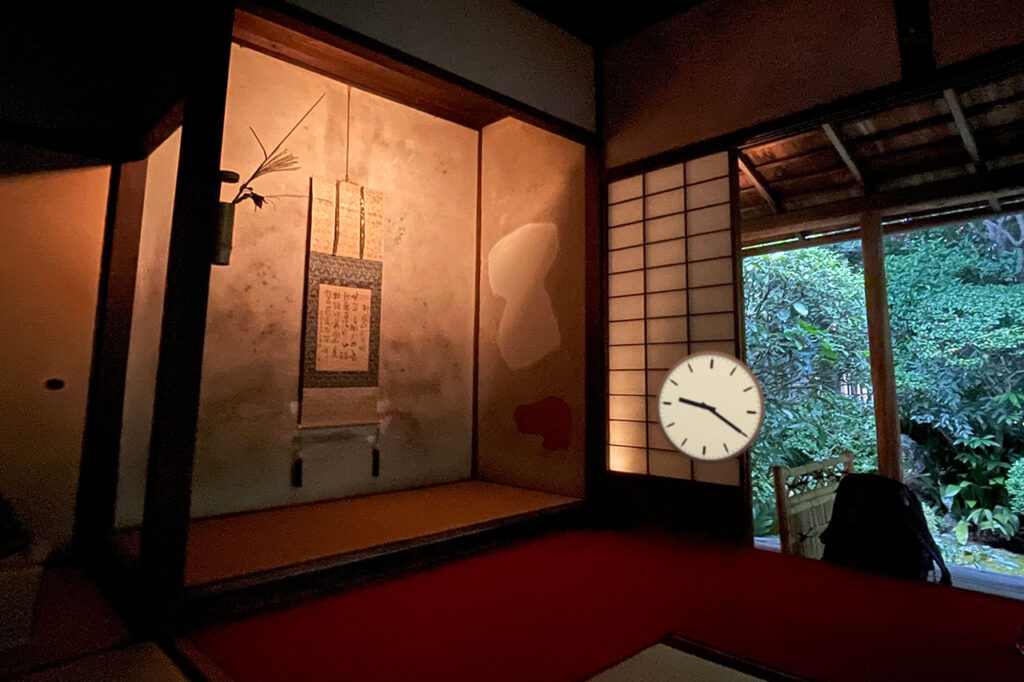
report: 9,20
